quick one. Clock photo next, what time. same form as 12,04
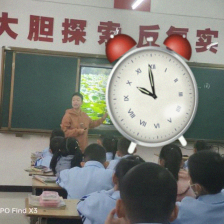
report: 9,59
